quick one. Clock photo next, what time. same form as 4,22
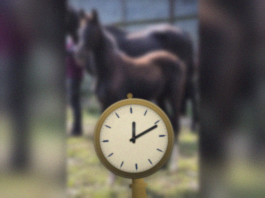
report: 12,11
